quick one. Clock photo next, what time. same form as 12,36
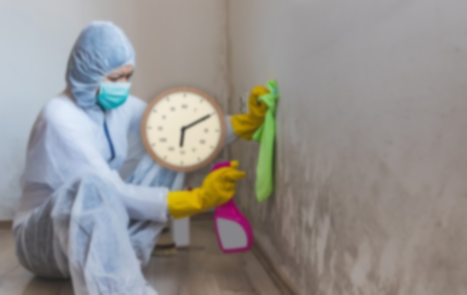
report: 6,10
